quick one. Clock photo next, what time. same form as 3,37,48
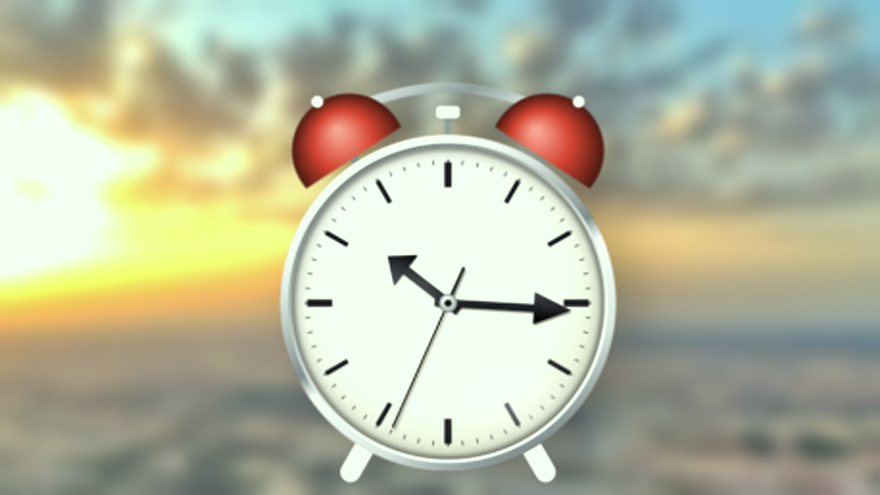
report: 10,15,34
